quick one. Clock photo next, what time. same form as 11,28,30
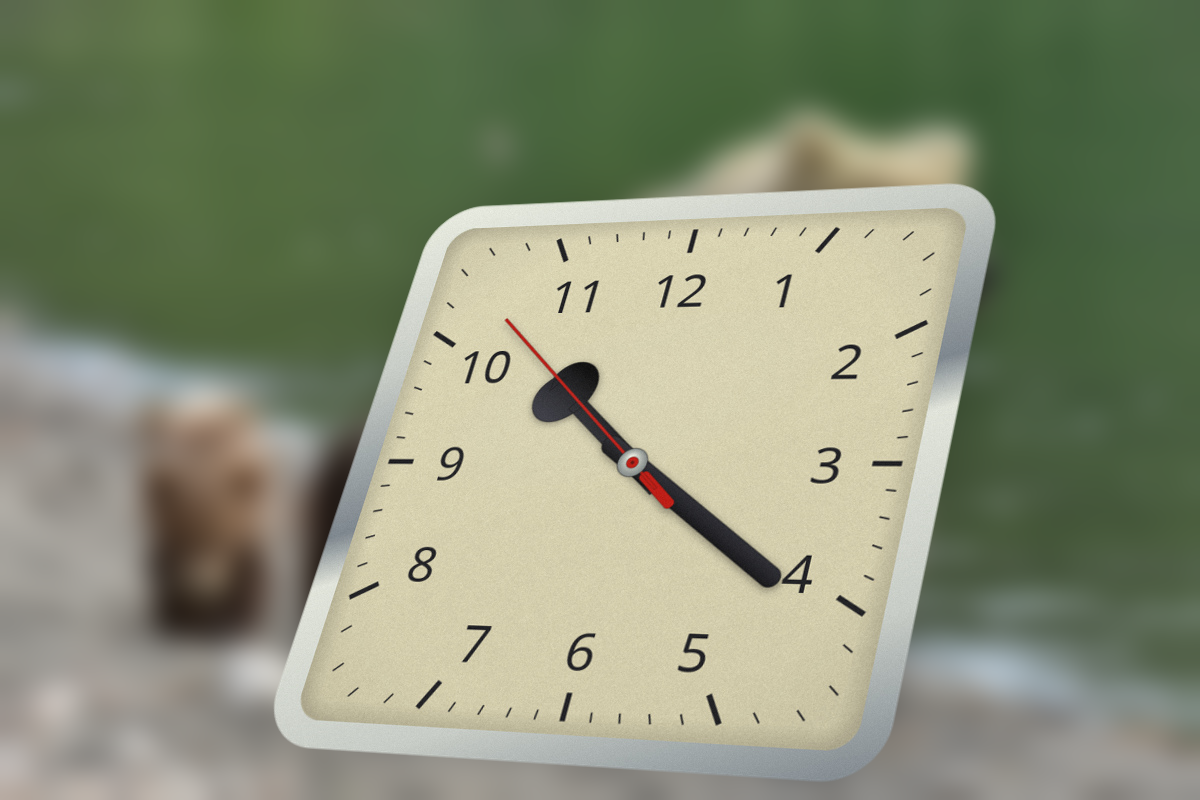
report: 10,20,52
